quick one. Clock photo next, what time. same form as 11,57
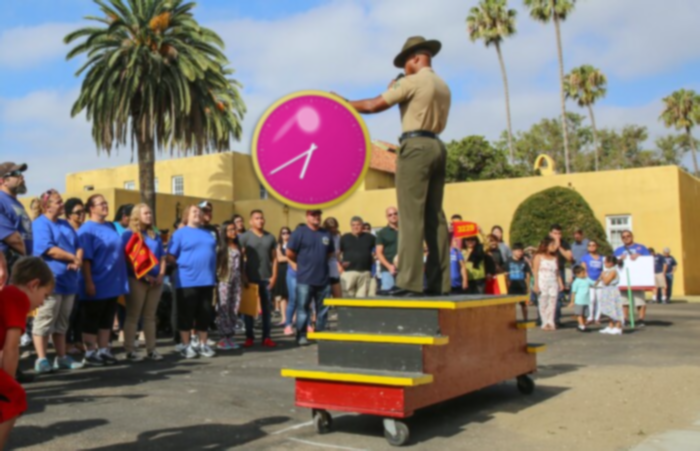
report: 6,40
